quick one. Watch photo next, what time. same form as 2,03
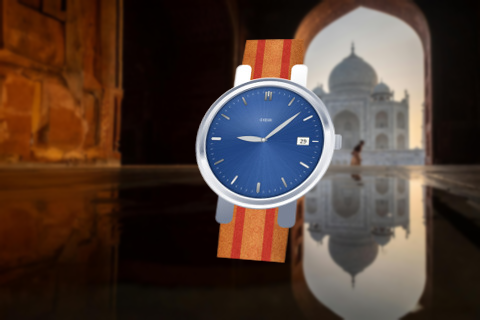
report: 9,08
